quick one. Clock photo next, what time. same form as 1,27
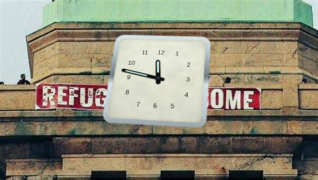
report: 11,47
